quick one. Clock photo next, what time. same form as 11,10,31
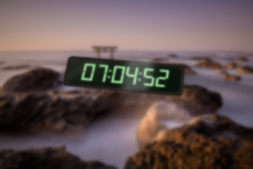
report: 7,04,52
